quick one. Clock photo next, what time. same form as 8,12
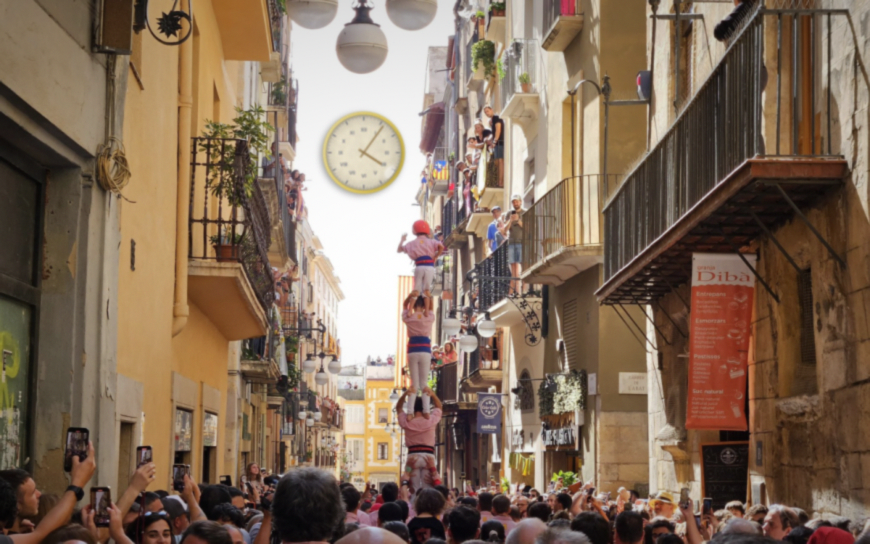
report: 4,06
